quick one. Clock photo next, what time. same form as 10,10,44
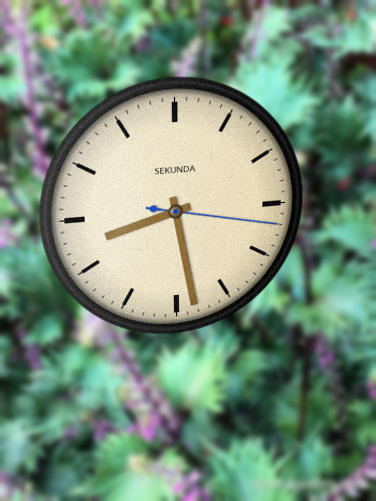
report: 8,28,17
